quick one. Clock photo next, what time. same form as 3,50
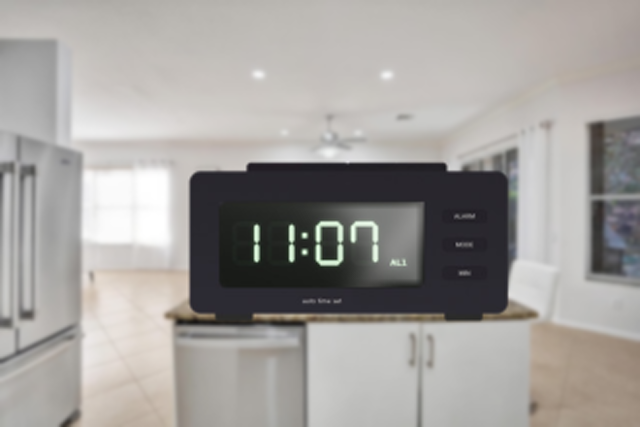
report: 11,07
